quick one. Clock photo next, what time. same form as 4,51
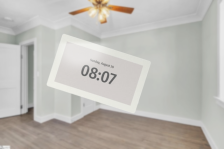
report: 8,07
